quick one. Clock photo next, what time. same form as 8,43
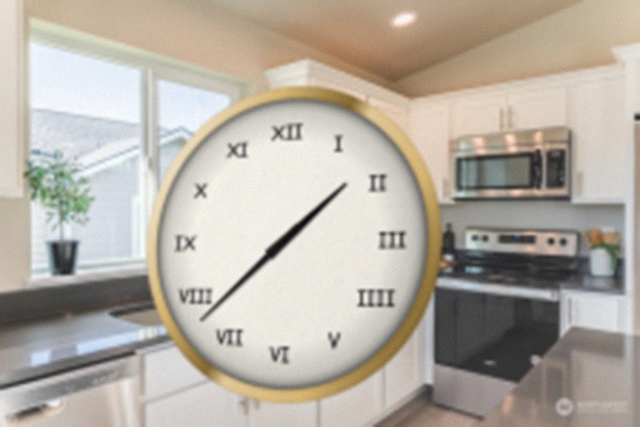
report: 1,38
